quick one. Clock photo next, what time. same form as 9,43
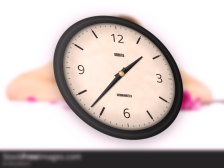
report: 1,37
